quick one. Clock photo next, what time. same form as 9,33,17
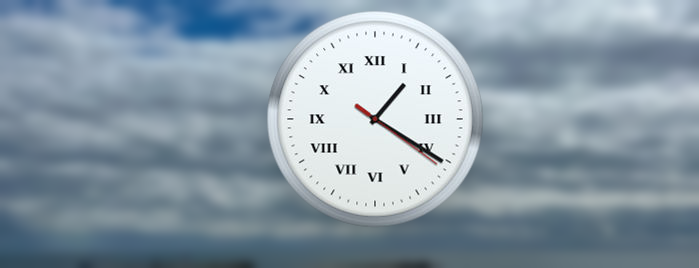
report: 1,20,21
